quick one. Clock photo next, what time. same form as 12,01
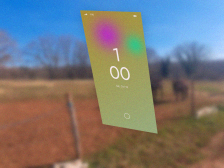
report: 1,00
